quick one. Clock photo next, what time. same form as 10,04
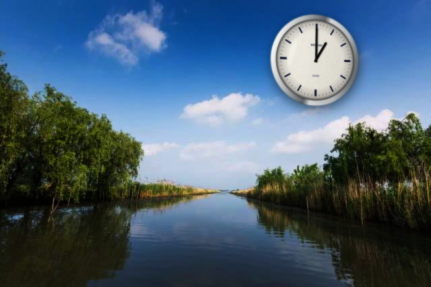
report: 1,00
